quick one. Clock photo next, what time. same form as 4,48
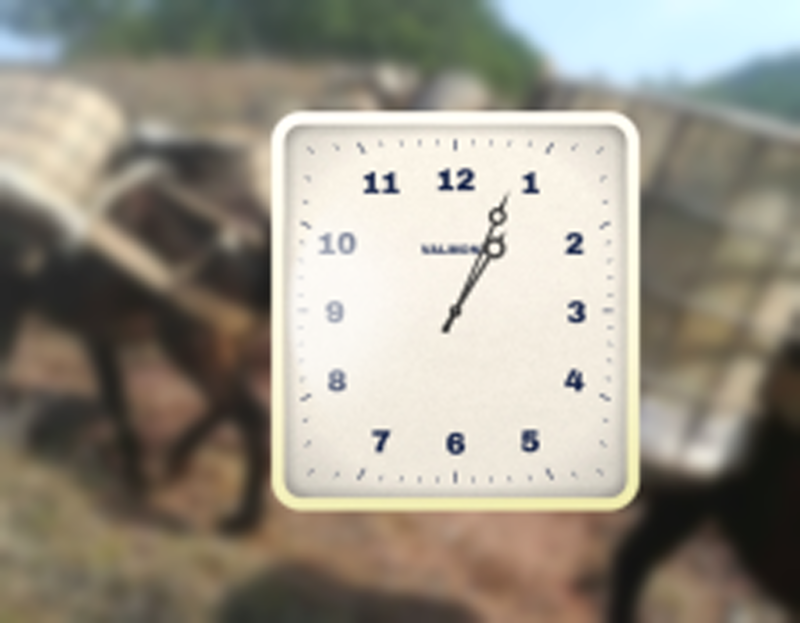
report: 1,04
